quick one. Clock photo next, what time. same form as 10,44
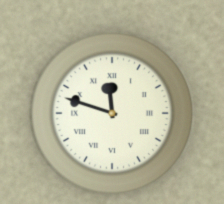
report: 11,48
